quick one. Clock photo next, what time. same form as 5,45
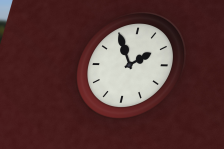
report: 1,55
